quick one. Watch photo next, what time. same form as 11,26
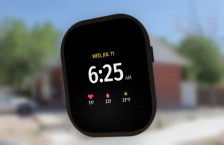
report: 6,25
